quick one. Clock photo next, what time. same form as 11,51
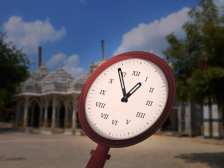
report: 12,54
